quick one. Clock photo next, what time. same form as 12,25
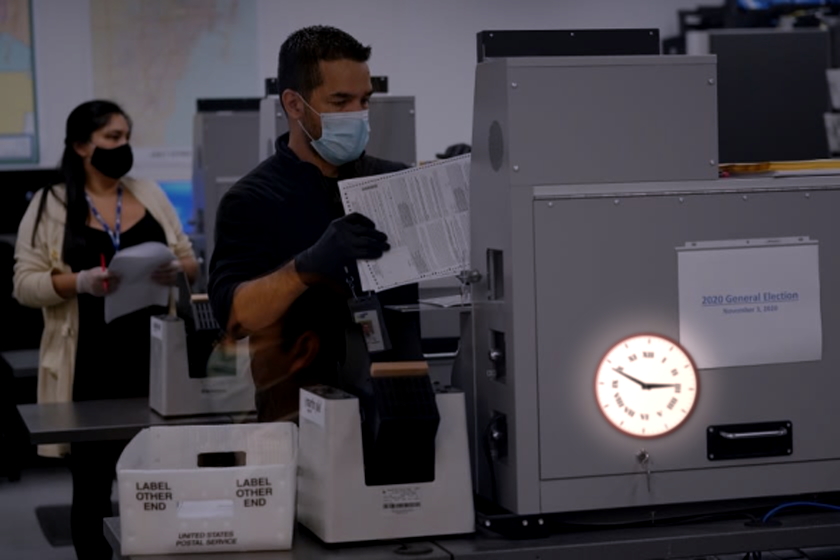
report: 2,49
